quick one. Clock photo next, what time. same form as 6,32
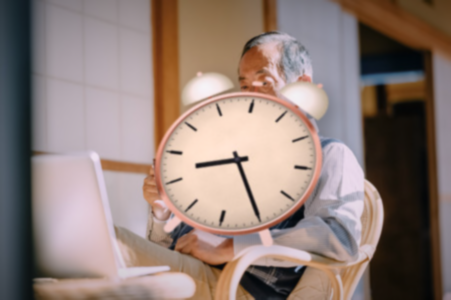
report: 8,25
